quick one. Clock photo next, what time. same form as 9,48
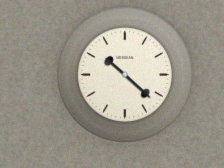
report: 10,22
